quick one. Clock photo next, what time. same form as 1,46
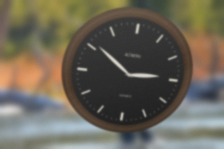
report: 2,51
